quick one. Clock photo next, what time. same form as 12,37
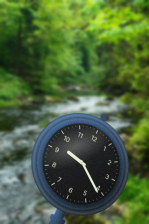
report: 9,21
